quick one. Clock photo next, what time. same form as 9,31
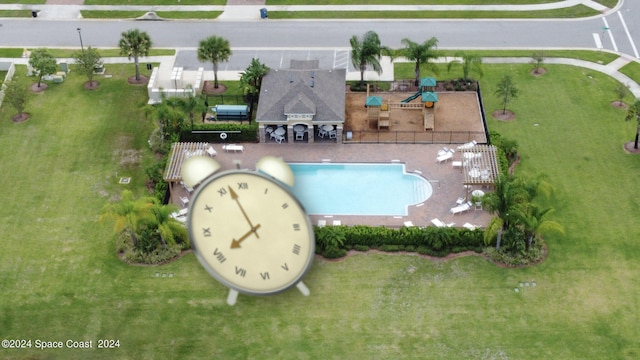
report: 7,57
